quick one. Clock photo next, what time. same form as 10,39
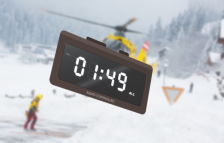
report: 1,49
